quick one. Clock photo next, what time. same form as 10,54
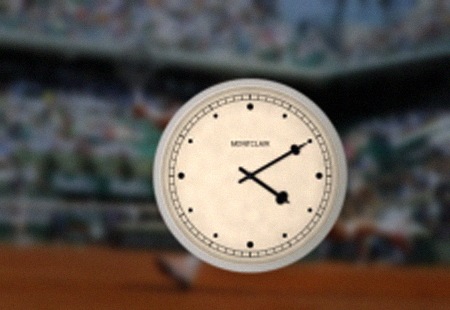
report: 4,10
